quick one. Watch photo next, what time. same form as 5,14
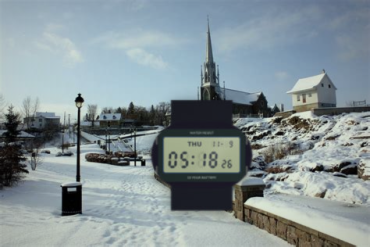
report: 5,18
